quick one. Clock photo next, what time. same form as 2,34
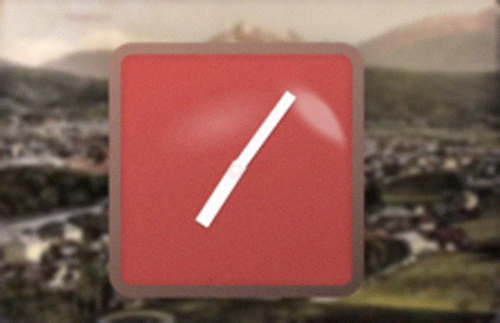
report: 7,06
